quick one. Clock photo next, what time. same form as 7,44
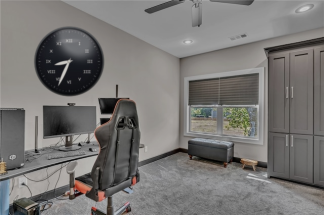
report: 8,34
